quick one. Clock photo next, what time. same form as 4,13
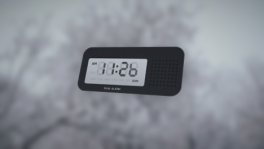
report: 11,26
